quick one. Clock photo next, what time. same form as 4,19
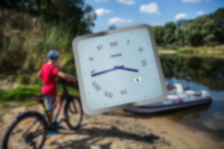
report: 3,44
